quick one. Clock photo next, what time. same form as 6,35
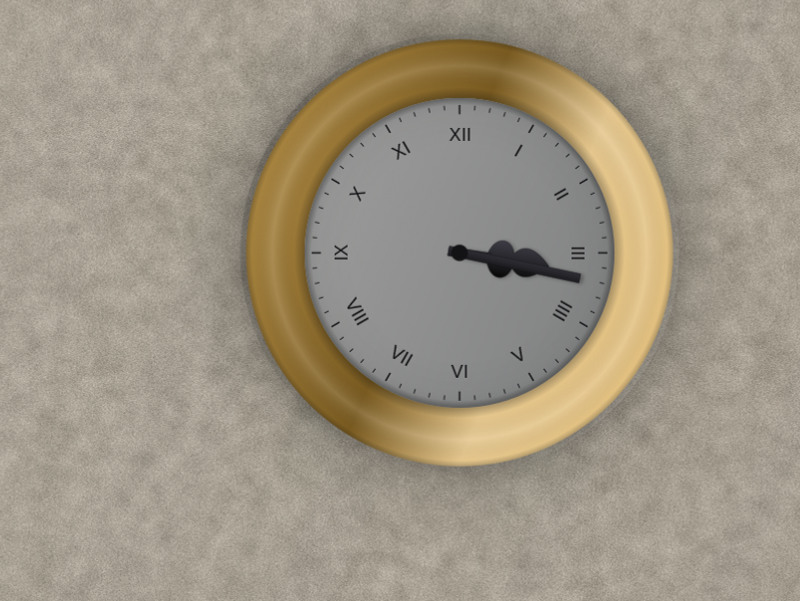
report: 3,17
